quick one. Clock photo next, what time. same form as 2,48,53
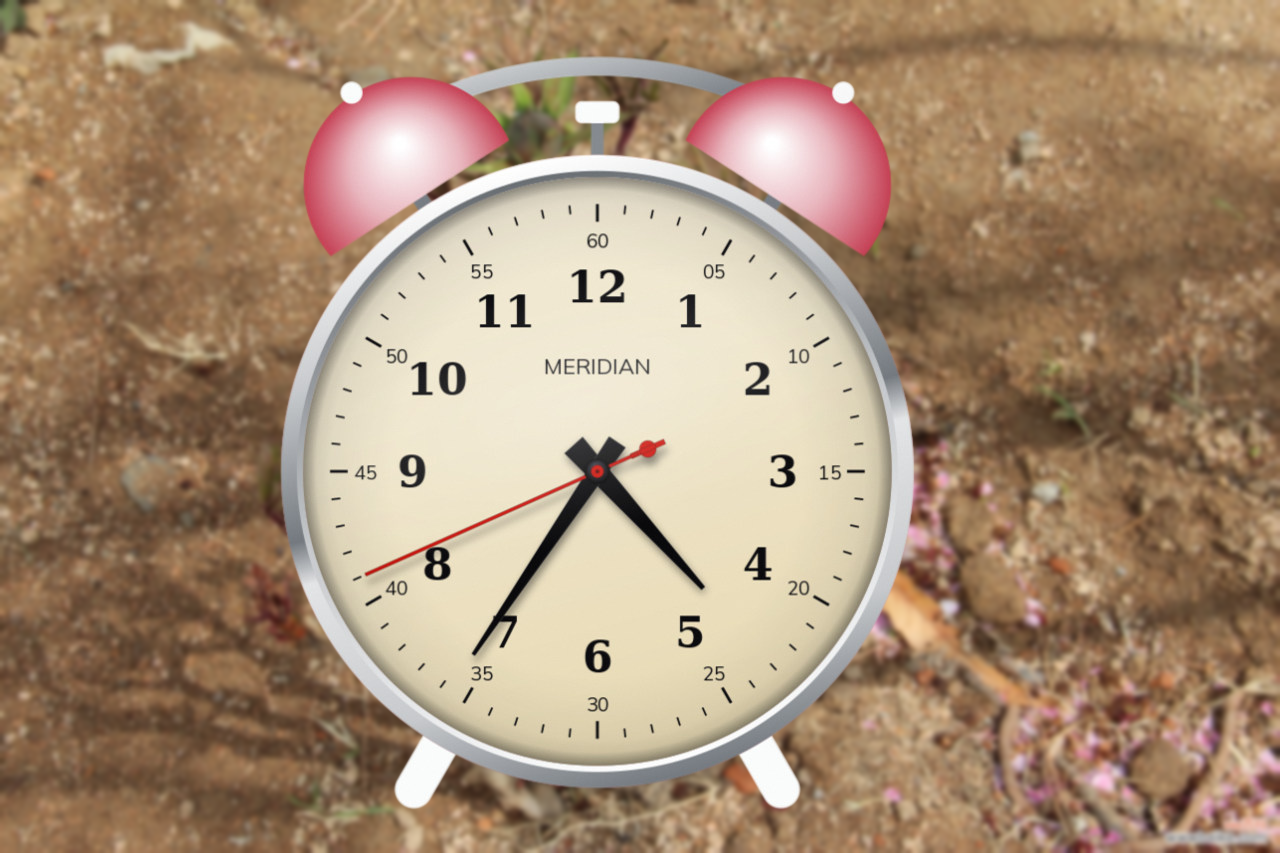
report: 4,35,41
